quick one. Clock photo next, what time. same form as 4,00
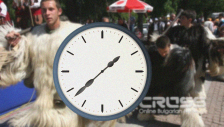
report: 1,38
